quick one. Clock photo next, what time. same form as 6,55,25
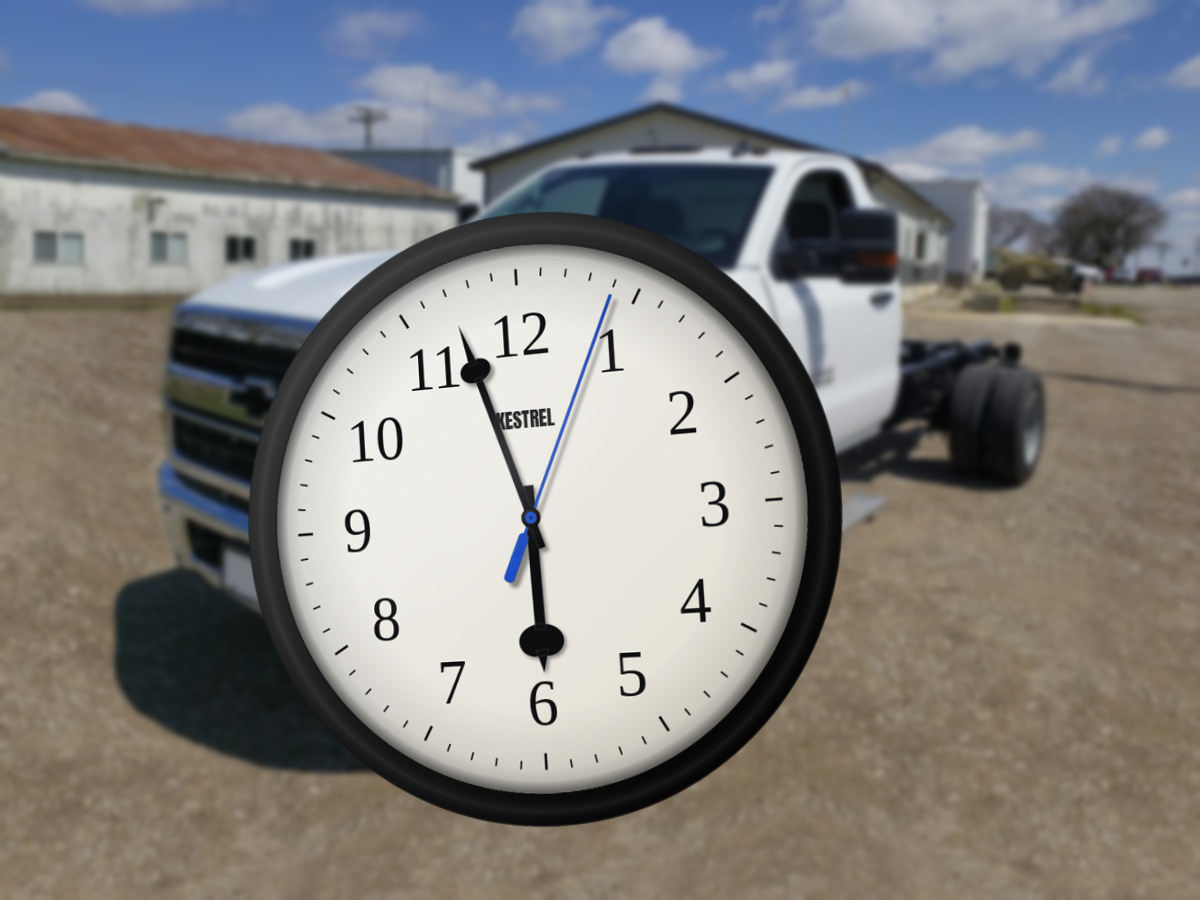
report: 5,57,04
